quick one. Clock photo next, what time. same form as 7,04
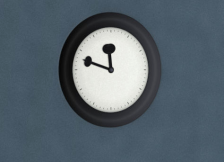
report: 11,48
